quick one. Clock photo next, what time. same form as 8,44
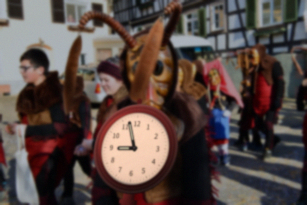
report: 8,57
